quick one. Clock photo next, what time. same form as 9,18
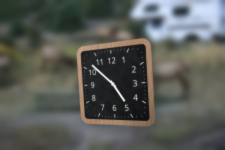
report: 4,52
